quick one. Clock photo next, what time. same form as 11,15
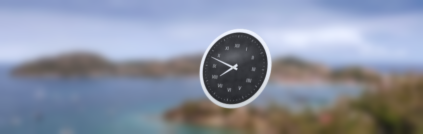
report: 7,48
